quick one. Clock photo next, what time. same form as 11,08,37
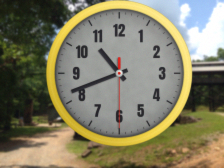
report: 10,41,30
